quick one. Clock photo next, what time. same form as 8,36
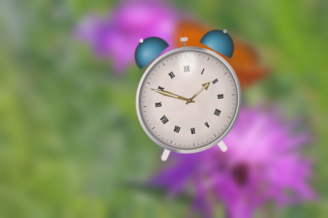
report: 1,49
